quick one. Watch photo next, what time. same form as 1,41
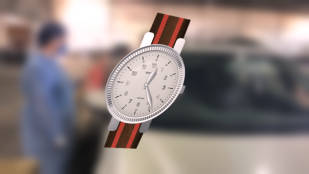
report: 12,24
